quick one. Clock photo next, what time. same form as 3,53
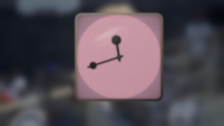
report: 11,42
